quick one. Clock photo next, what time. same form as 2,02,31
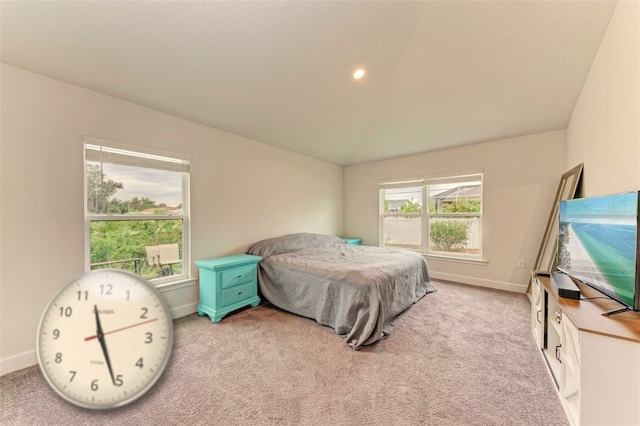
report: 11,26,12
